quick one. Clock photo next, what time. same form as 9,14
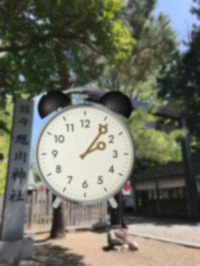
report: 2,06
